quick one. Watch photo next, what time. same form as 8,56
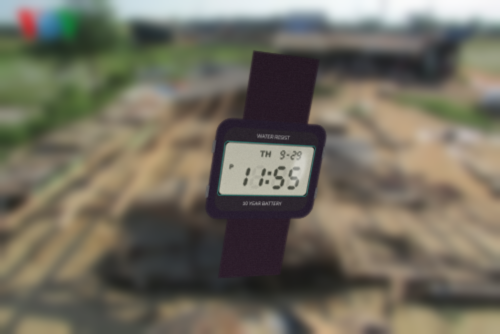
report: 11,55
